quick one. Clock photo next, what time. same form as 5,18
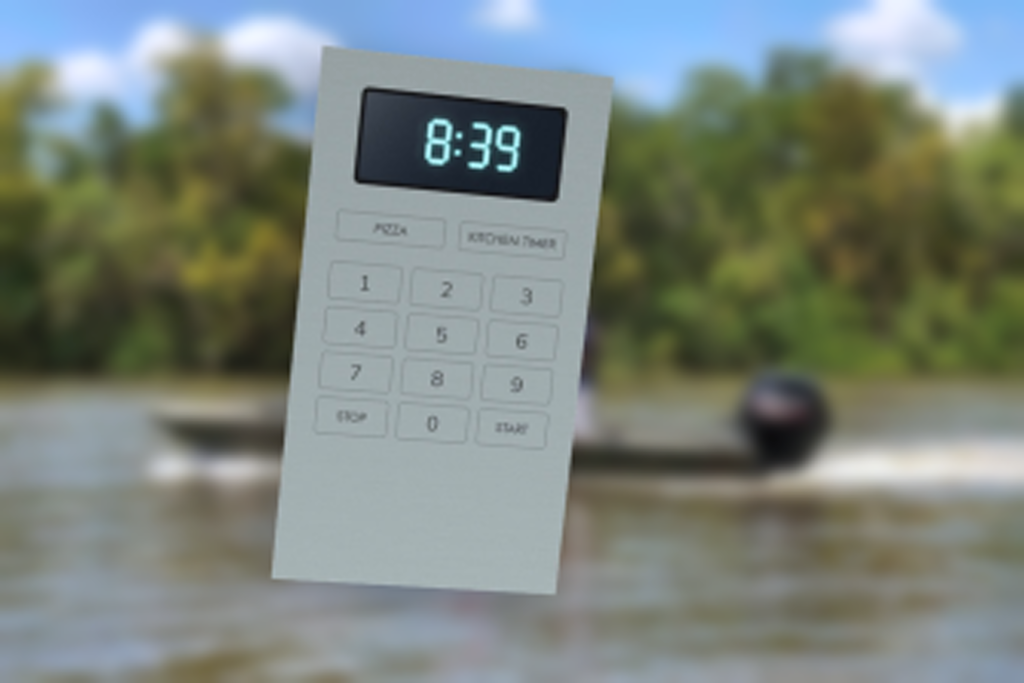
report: 8,39
